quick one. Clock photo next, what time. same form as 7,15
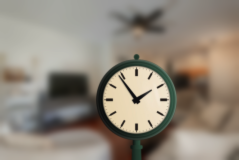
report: 1,54
